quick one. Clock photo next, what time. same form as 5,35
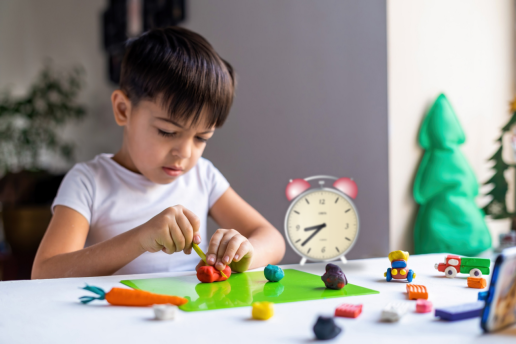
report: 8,38
